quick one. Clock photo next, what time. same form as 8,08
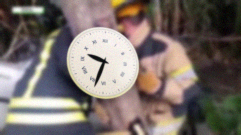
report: 9,33
